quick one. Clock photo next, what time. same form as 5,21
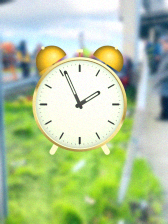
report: 1,56
